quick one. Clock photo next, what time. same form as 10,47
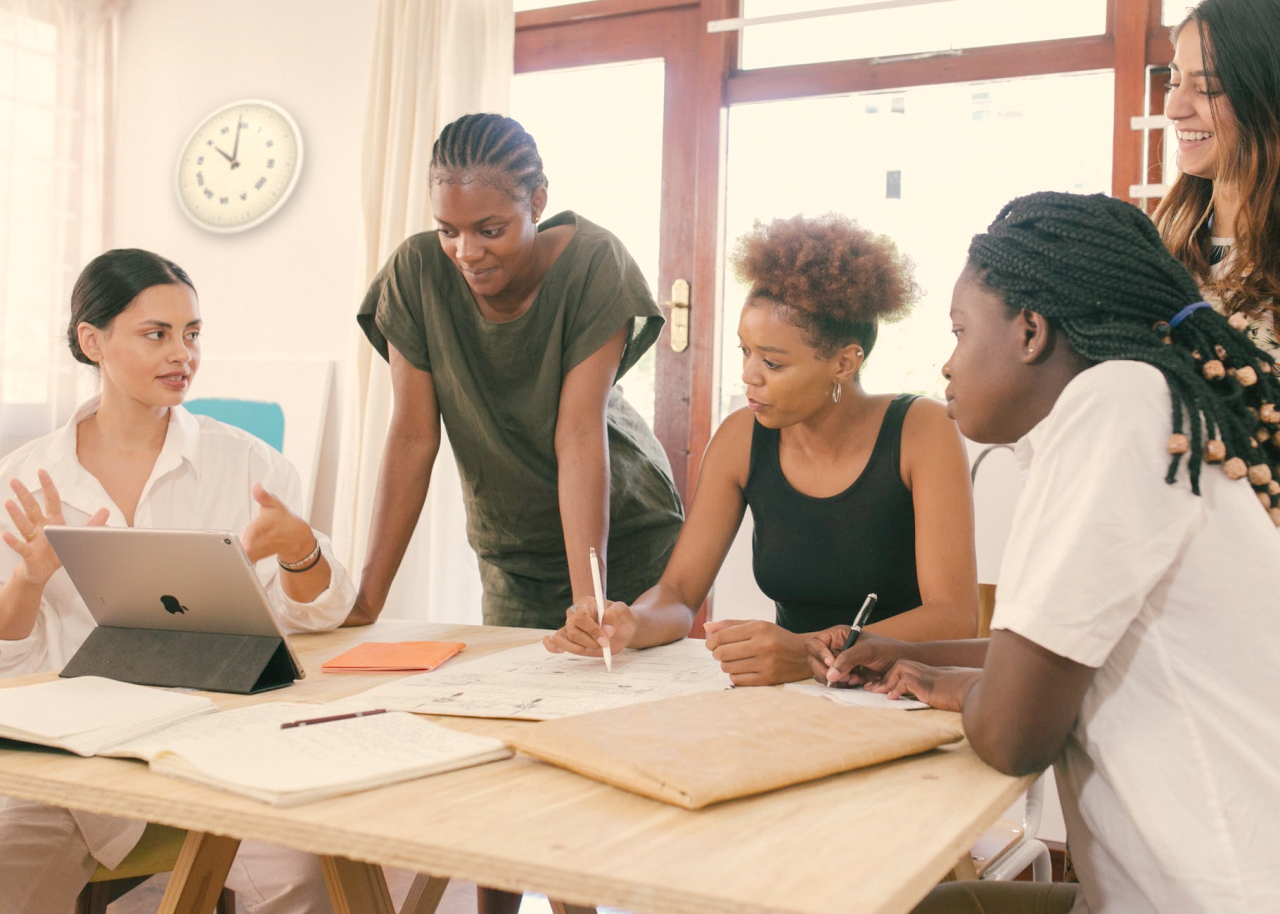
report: 9,59
